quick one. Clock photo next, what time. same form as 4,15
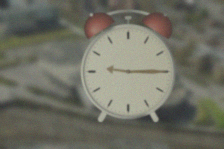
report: 9,15
